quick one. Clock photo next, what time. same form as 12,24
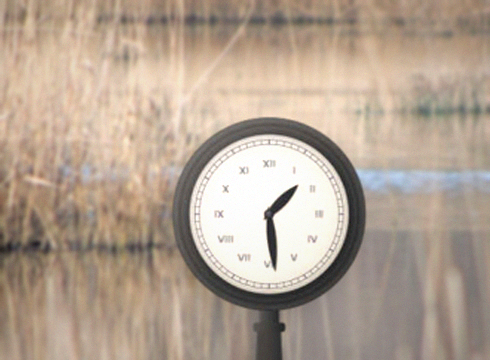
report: 1,29
